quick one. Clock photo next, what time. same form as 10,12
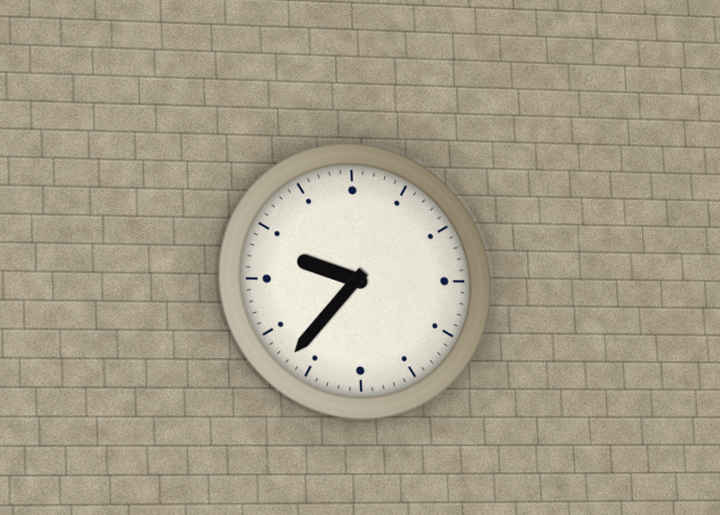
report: 9,37
